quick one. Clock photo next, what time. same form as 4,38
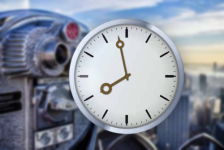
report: 7,58
